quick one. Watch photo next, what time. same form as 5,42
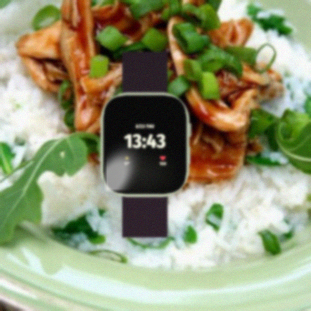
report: 13,43
